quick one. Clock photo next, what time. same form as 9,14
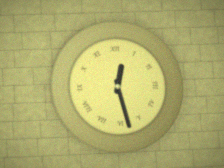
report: 12,28
